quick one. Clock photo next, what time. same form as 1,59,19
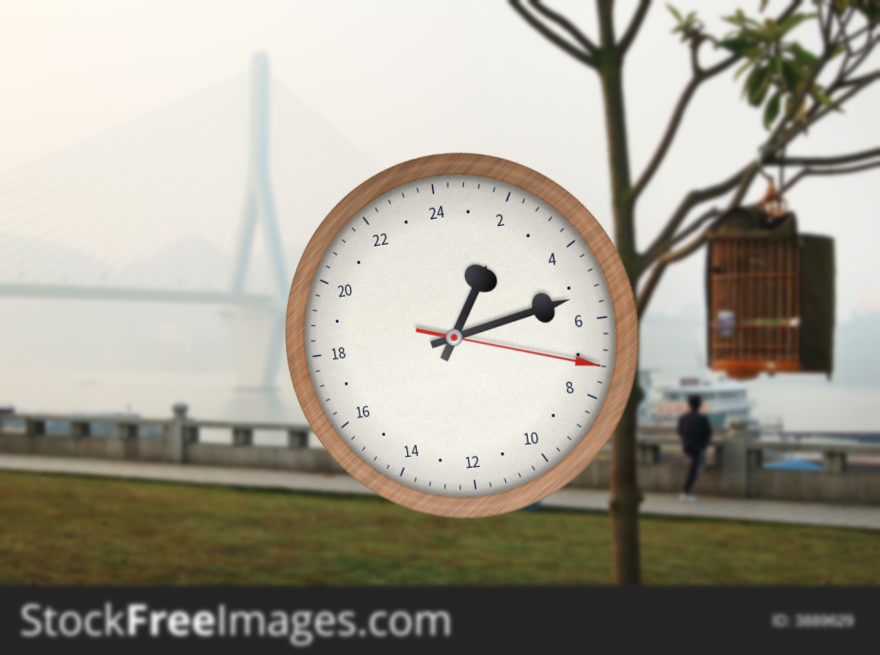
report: 2,13,18
